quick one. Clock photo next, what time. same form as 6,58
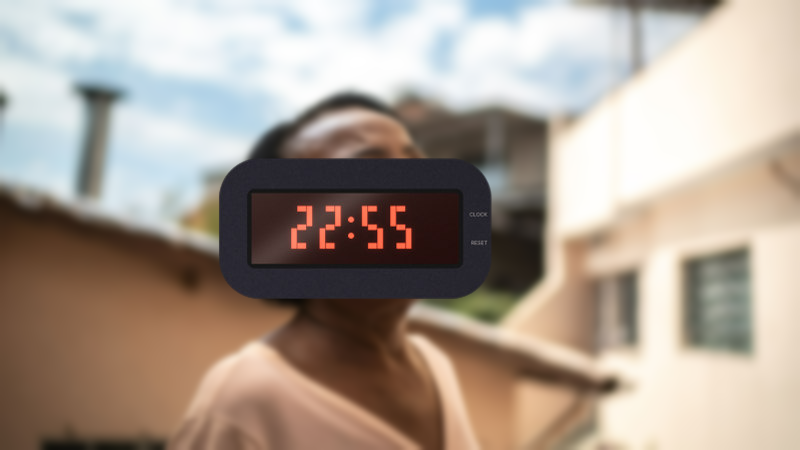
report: 22,55
